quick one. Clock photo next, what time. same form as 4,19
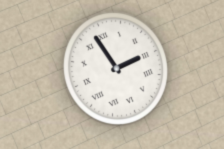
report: 2,58
